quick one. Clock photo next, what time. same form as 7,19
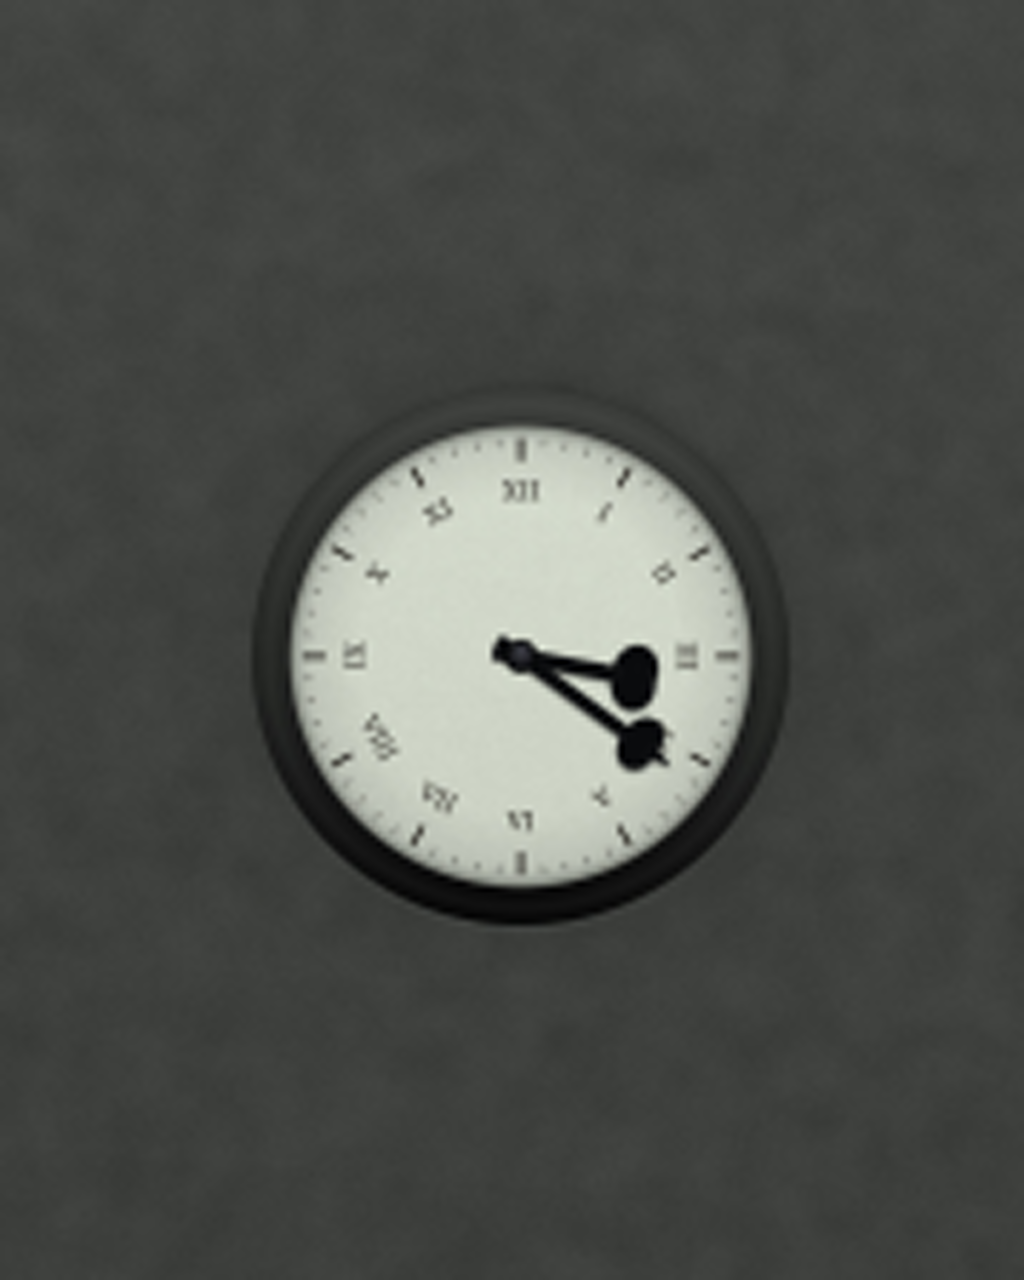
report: 3,21
